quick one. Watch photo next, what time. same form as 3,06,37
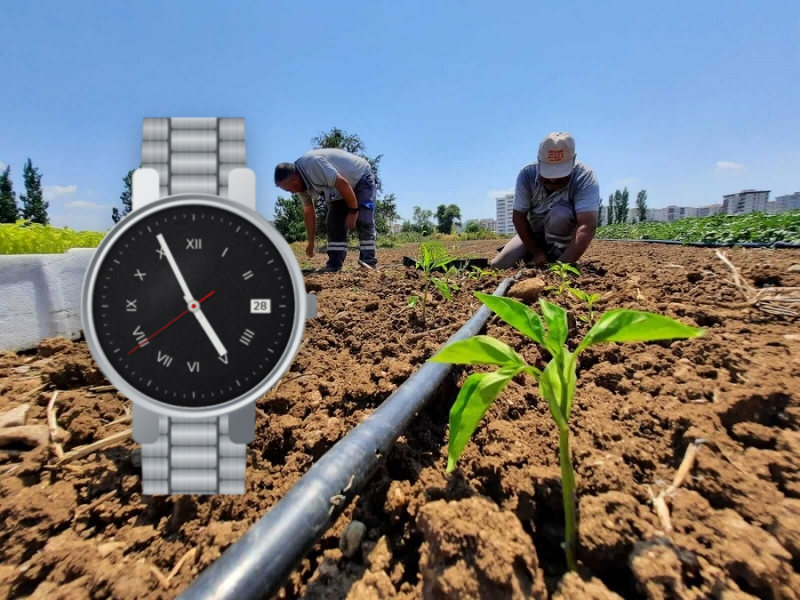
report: 4,55,39
